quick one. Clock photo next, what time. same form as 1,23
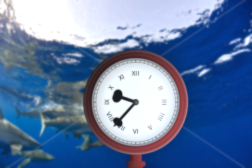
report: 9,37
